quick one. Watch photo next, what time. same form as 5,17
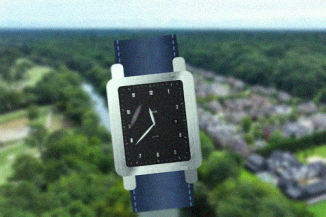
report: 11,38
